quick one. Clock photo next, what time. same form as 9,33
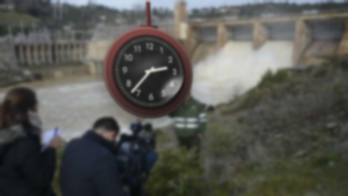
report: 2,37
